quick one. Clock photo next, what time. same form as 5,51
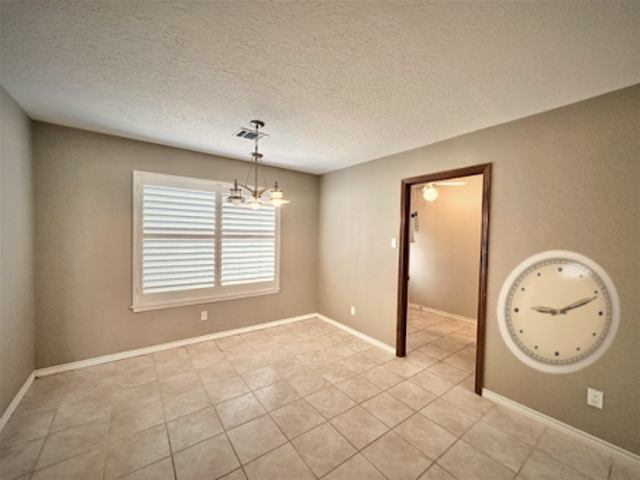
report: 9,11
